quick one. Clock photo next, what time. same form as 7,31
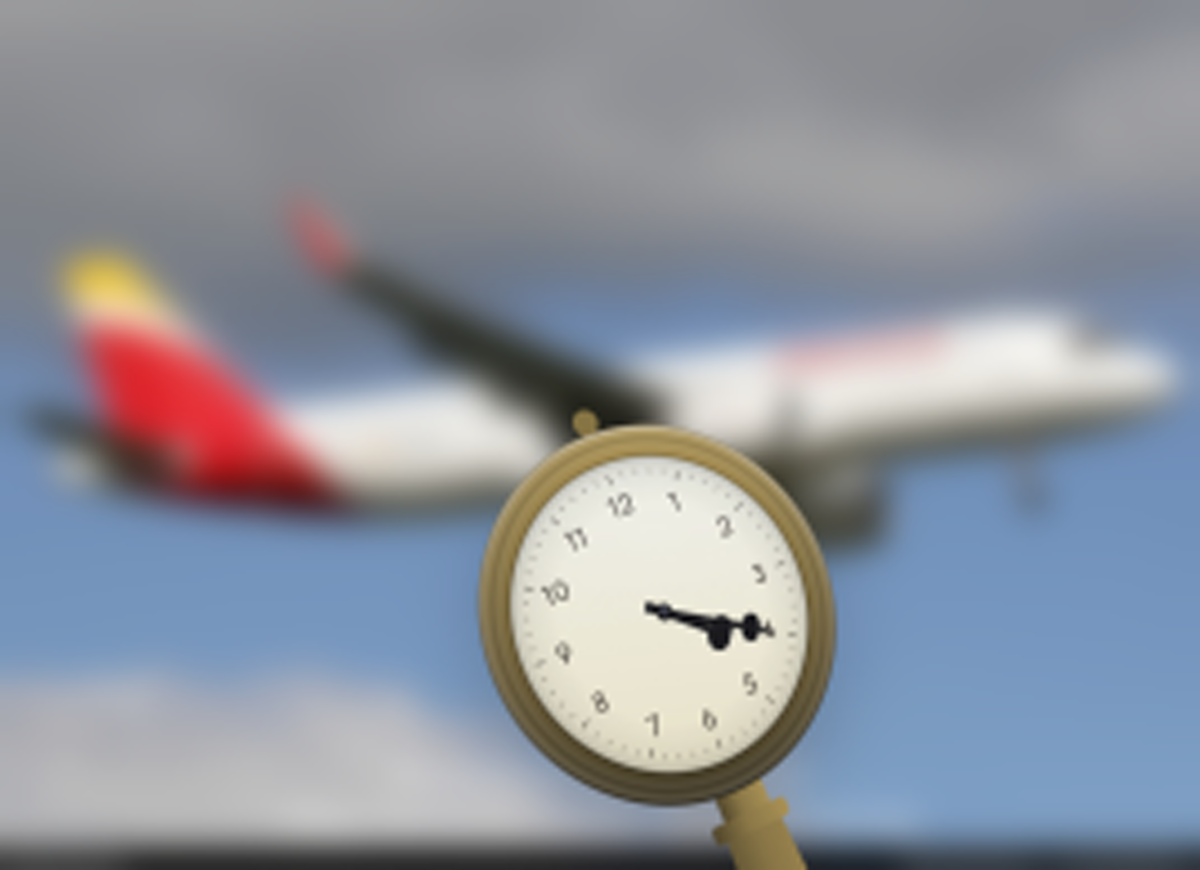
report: 4,20
